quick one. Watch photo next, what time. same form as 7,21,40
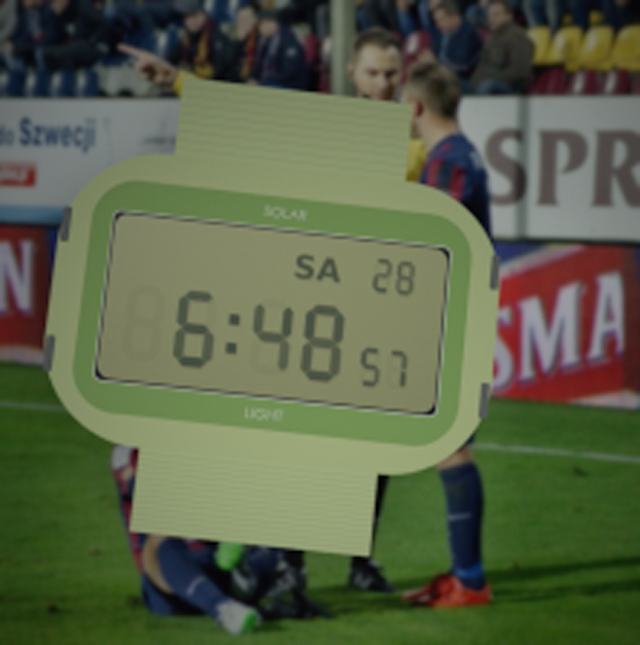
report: 6,48,57
